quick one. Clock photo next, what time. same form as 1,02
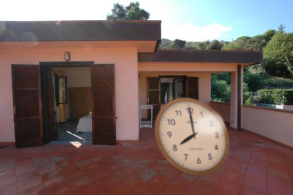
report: 8,00
